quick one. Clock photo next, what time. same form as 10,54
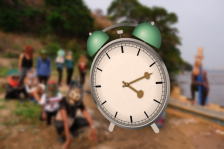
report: 4,12
